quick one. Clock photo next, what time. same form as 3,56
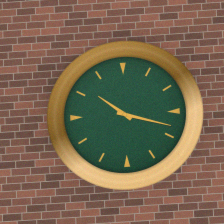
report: 10,18
